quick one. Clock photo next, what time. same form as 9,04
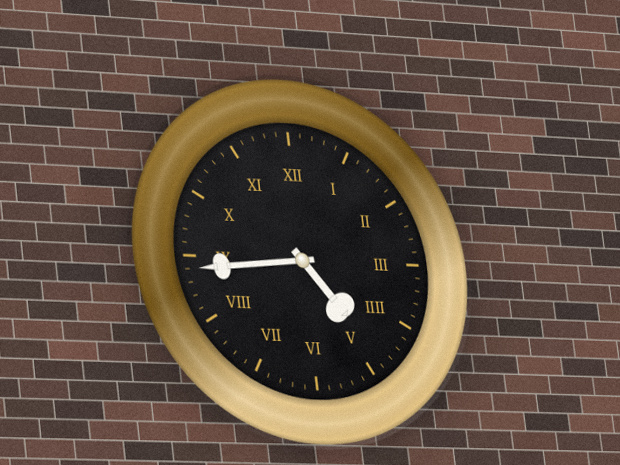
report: 4,44
